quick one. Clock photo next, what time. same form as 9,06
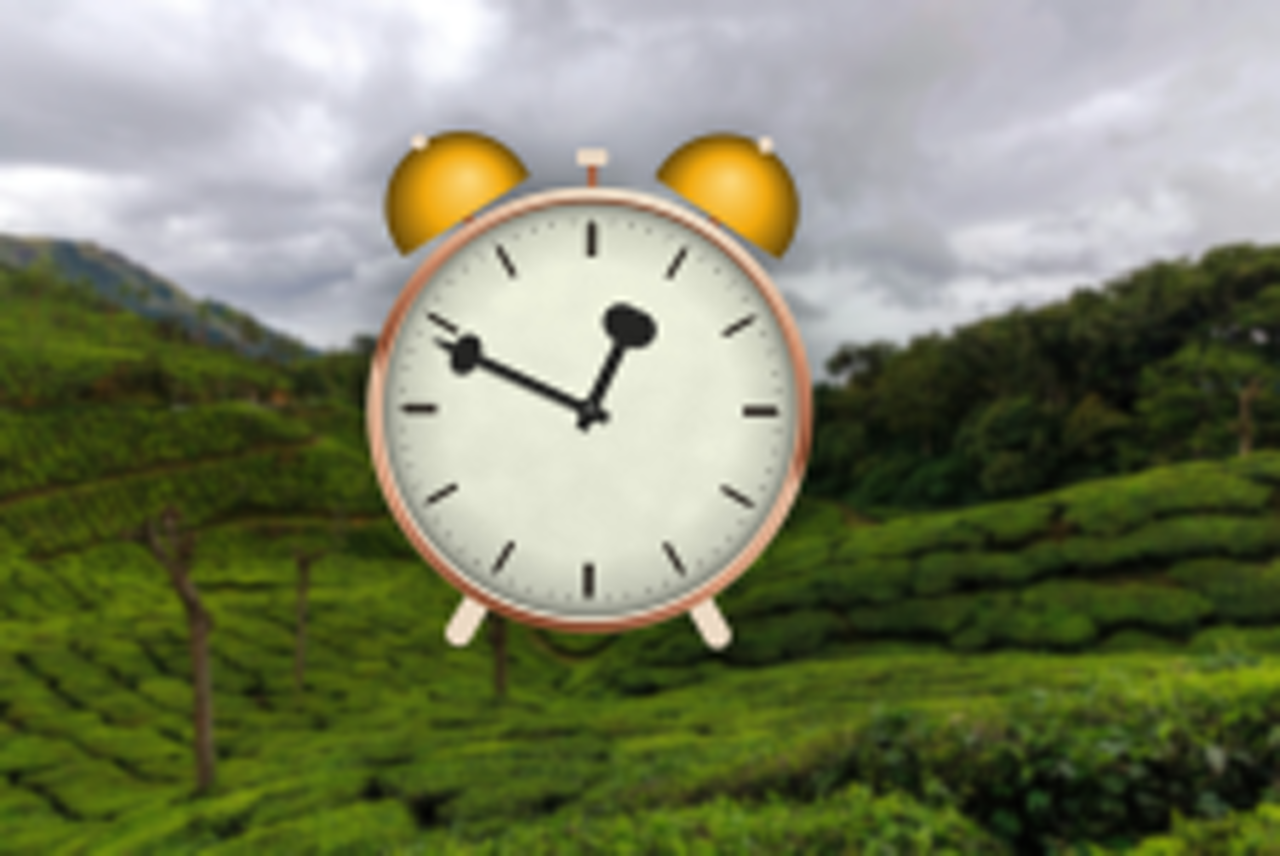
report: 12,49
